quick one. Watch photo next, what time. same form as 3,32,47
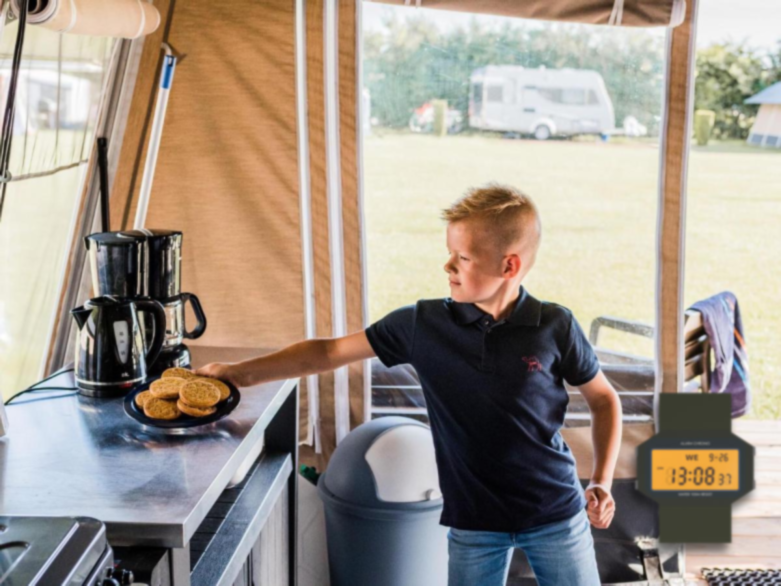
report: 13,08,37
